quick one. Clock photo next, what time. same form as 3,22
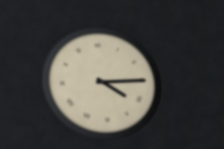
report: 4,15
